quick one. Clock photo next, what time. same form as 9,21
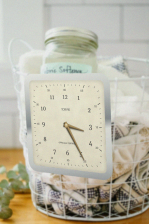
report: 3,25
